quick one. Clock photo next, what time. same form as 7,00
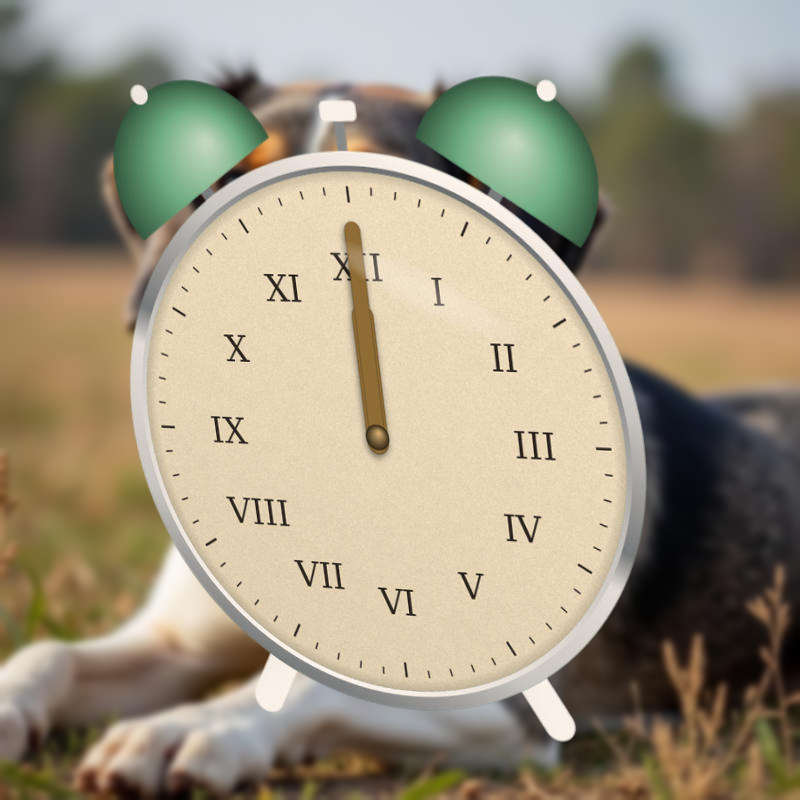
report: 12,00
